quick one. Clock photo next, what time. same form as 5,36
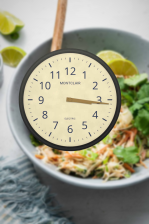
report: 3,16
